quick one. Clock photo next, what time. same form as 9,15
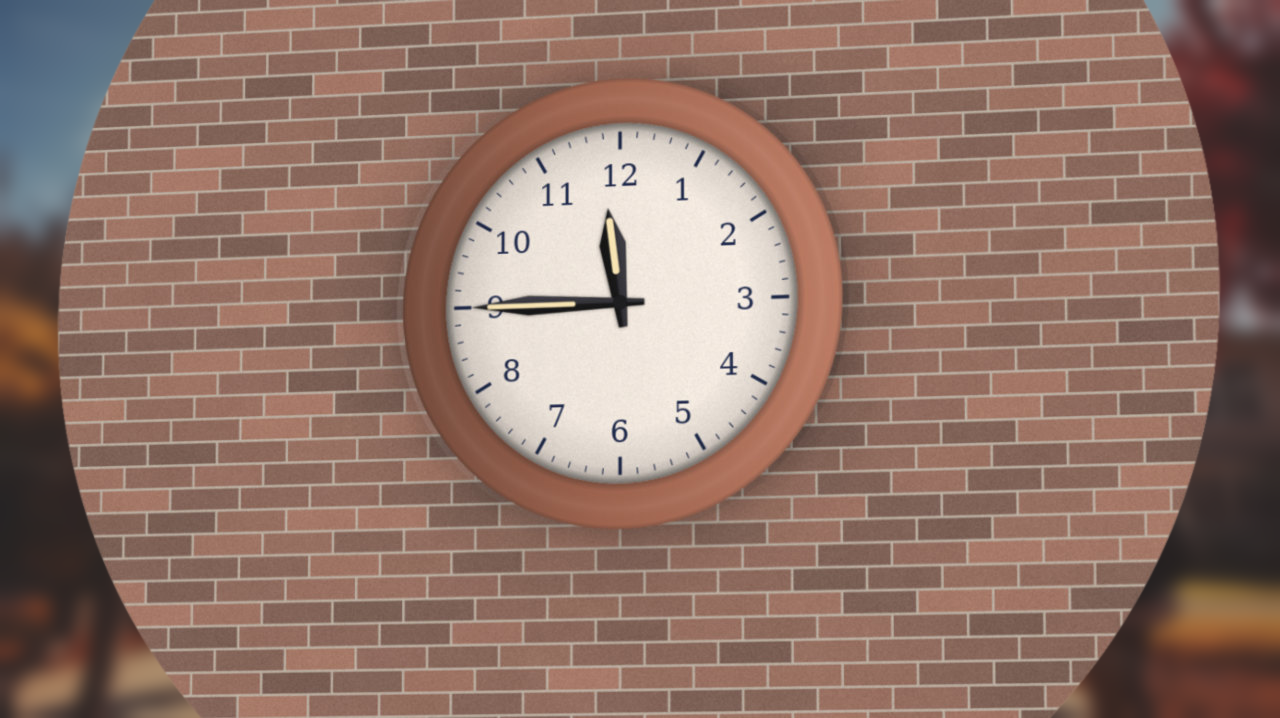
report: 11,45
